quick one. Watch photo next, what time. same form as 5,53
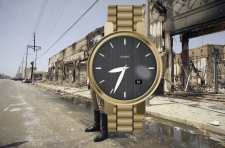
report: 8,34
